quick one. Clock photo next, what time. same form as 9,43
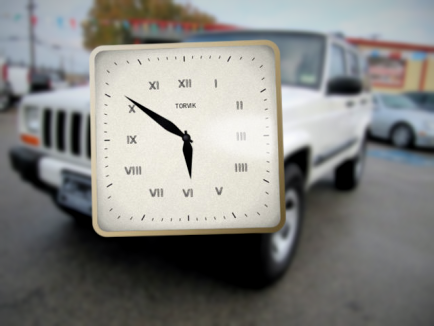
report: 5,51
